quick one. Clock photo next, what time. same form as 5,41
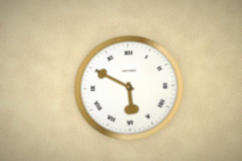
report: 5,50
